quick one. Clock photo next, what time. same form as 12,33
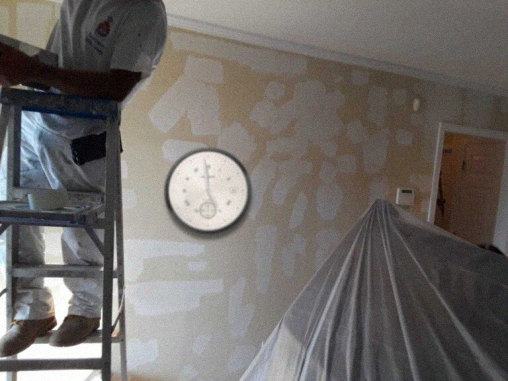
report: 4,59
